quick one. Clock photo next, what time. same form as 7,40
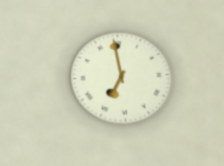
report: 6,59
